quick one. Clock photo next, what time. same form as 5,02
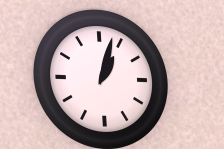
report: 1,03
